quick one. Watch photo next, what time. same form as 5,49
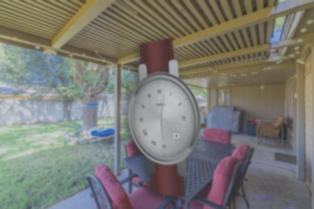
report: 6,02
